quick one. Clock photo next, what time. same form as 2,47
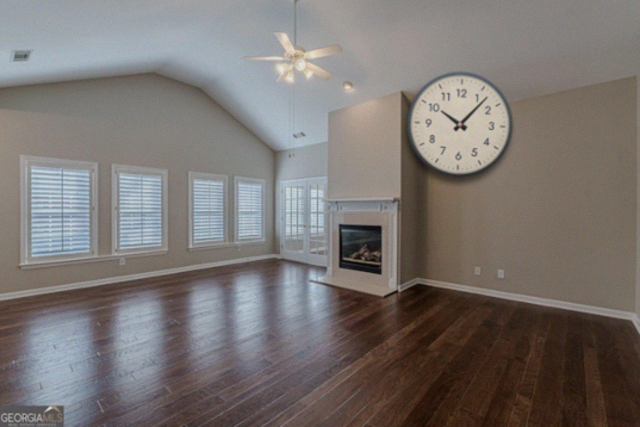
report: 10,07
